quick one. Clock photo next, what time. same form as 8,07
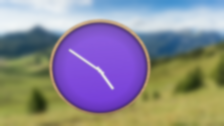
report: 4,51
